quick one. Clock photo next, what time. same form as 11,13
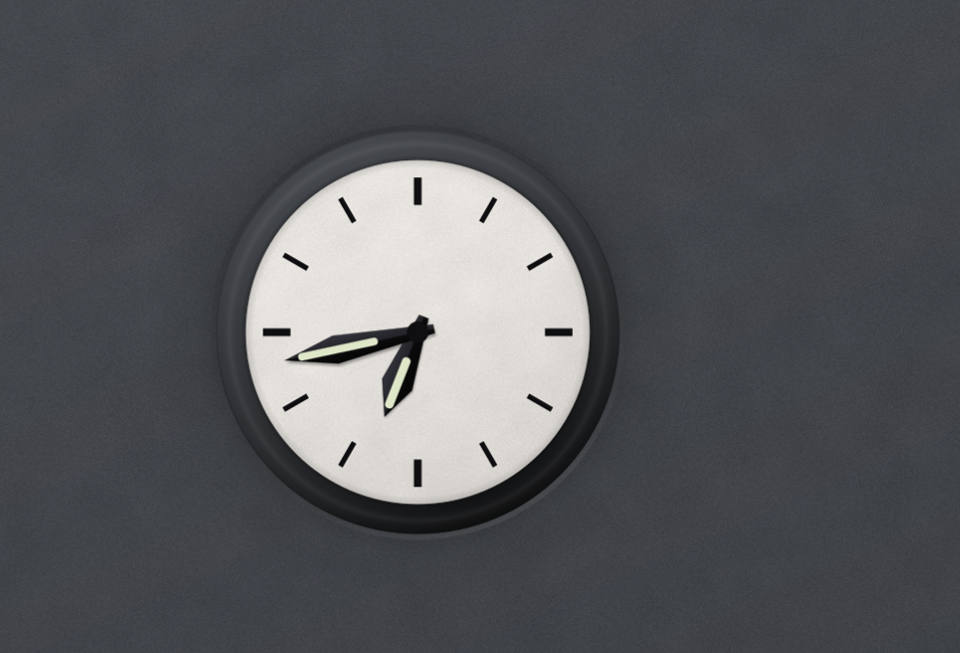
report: 6,43
